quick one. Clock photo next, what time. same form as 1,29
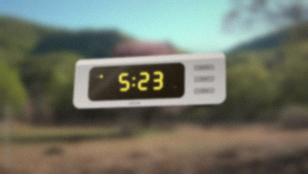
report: 5,23
